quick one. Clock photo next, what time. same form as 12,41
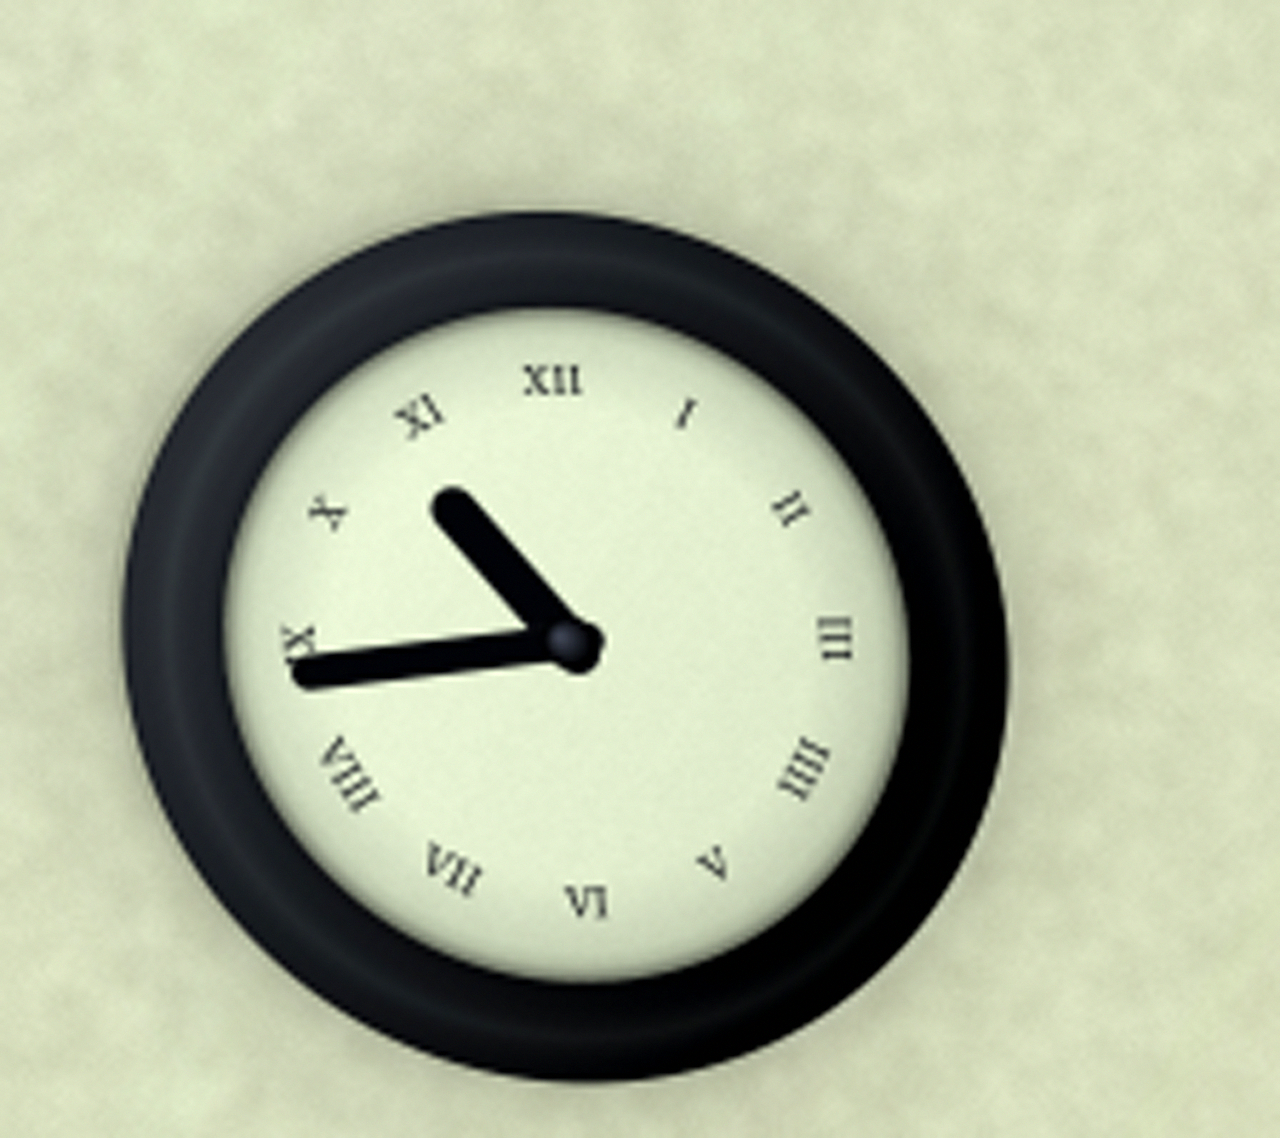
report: 10,44
